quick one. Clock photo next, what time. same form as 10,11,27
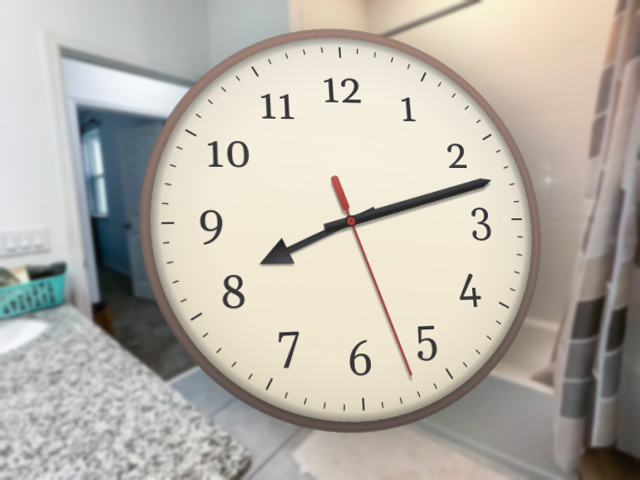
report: 8,12,27
